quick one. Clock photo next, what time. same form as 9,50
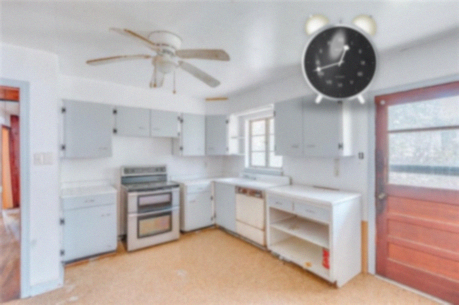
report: 12,42
